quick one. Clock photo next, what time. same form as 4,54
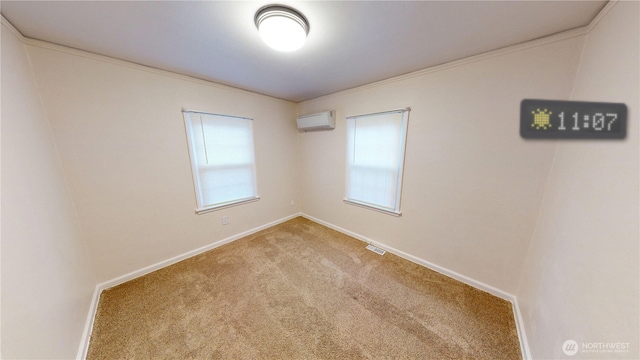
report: 11,07
